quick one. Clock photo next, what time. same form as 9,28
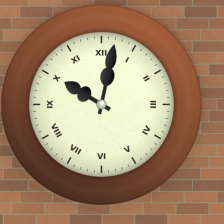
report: 10,02
